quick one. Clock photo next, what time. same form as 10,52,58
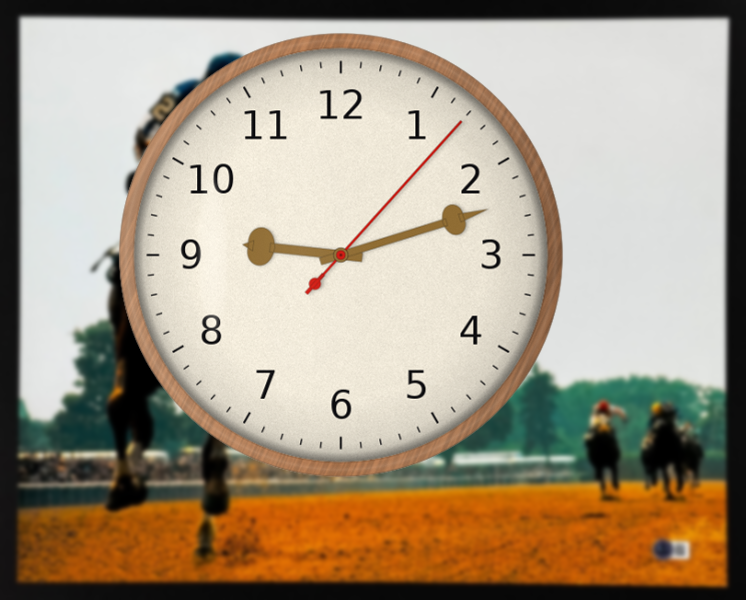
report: 9,12,07
